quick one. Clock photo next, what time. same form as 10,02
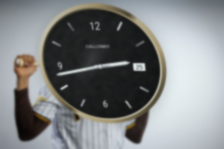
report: 2,43
